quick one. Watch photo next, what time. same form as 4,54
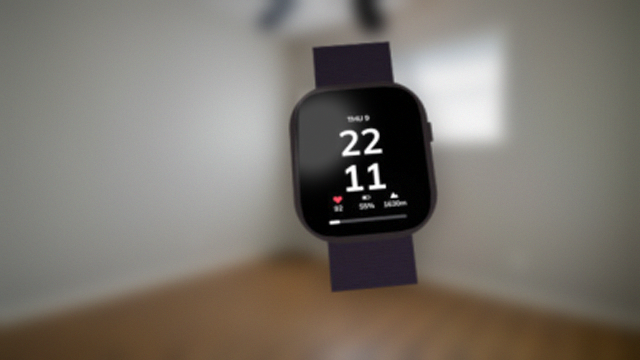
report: 22,11
